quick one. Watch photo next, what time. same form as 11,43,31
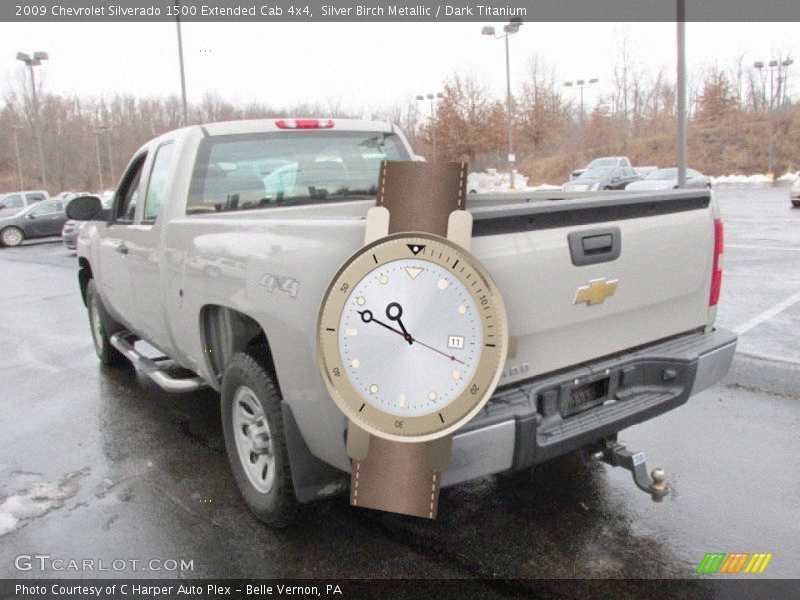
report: 10,48,18
